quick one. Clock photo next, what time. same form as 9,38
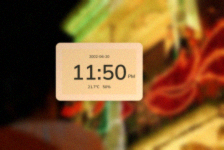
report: 11,50
